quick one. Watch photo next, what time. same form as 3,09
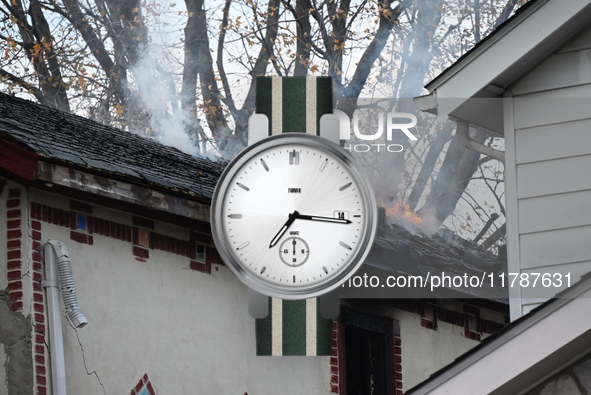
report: 7,16
